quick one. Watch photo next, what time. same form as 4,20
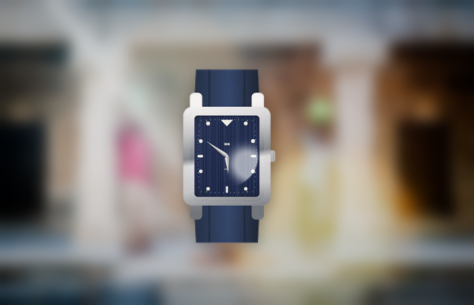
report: 5,51
